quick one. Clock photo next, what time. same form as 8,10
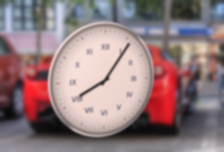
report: 8,06
